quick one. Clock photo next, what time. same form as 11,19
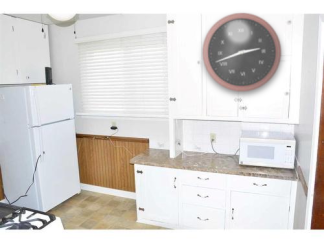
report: 2,42
